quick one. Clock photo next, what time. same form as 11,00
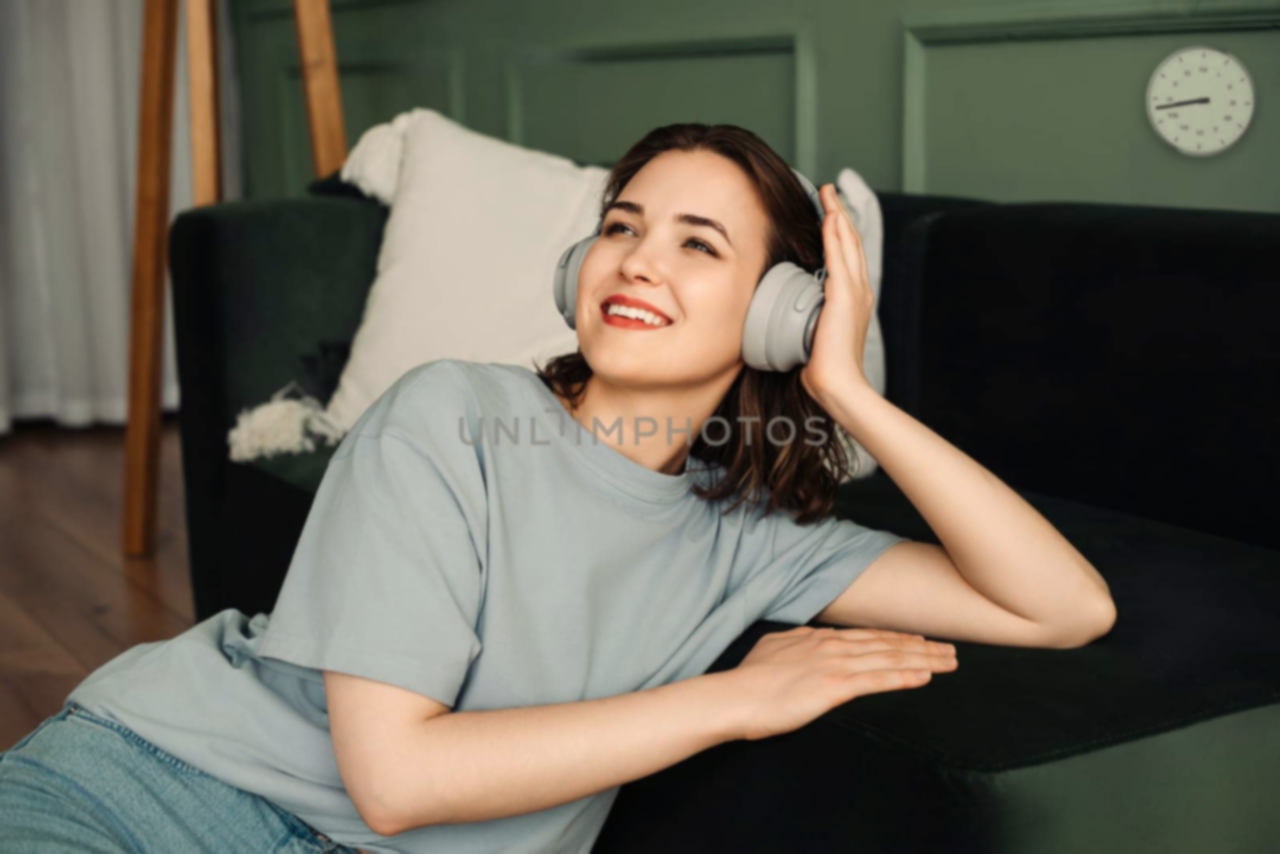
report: 8,43
